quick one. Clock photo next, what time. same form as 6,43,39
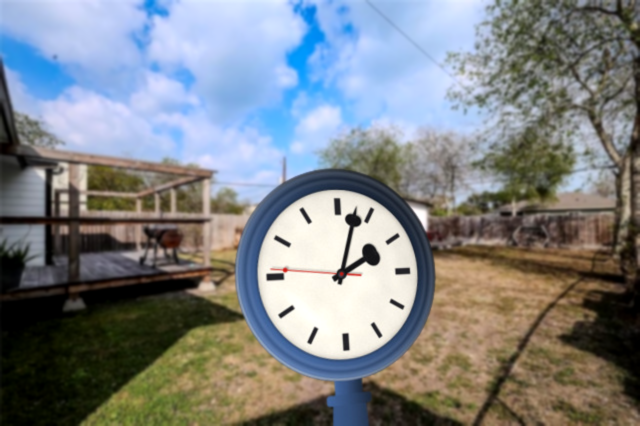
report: 2,02,46
